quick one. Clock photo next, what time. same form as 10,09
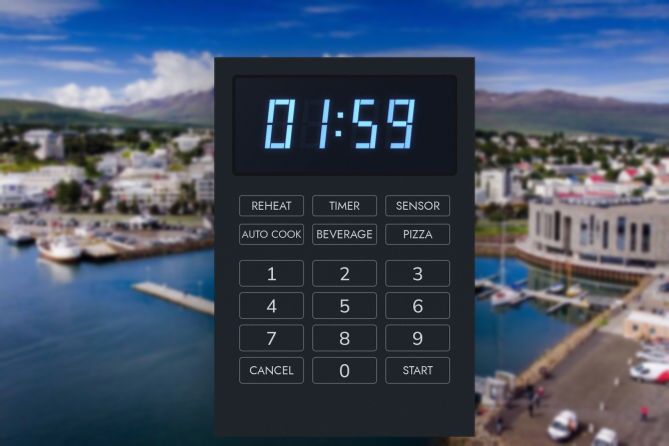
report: 1,59
